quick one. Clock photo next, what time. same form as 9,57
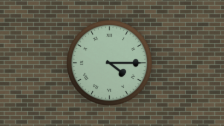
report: 4,15
